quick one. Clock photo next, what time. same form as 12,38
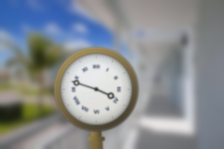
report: 3,48
